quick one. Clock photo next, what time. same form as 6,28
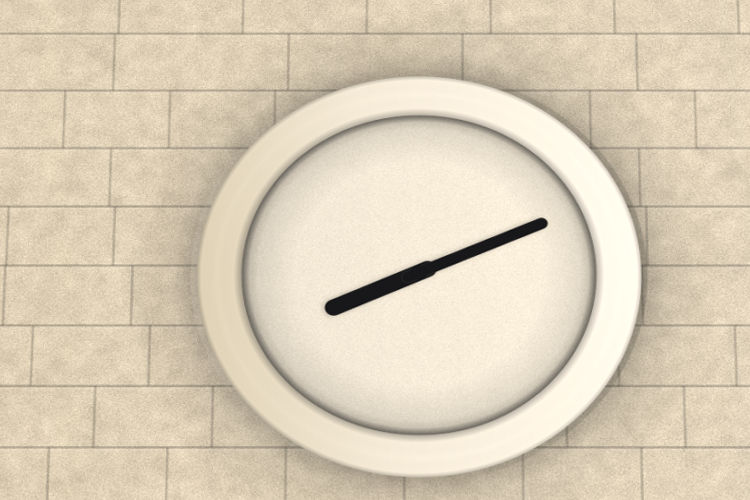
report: 8,11
